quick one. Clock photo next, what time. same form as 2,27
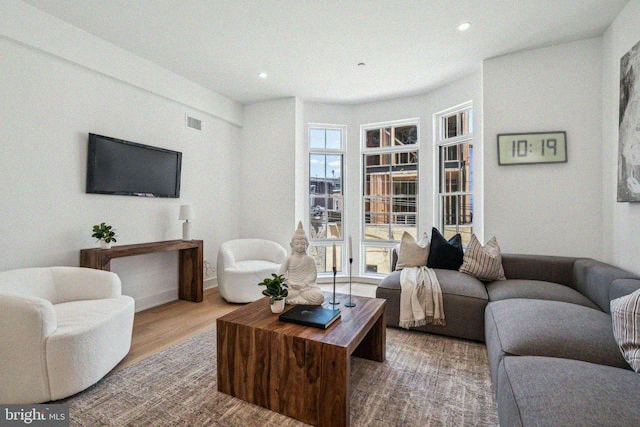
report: 10,19
